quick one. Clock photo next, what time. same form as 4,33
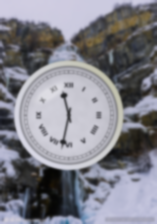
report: 11,32
